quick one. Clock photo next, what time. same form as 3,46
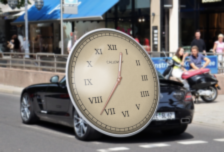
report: 12,37
